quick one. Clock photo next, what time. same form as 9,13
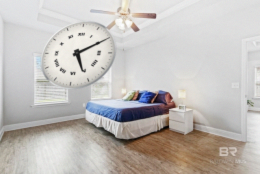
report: 5,10
